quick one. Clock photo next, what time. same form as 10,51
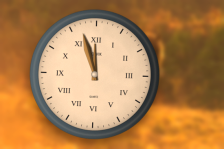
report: 11,57
